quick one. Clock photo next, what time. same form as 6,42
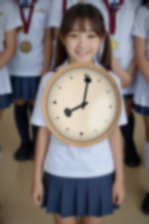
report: 8,01
